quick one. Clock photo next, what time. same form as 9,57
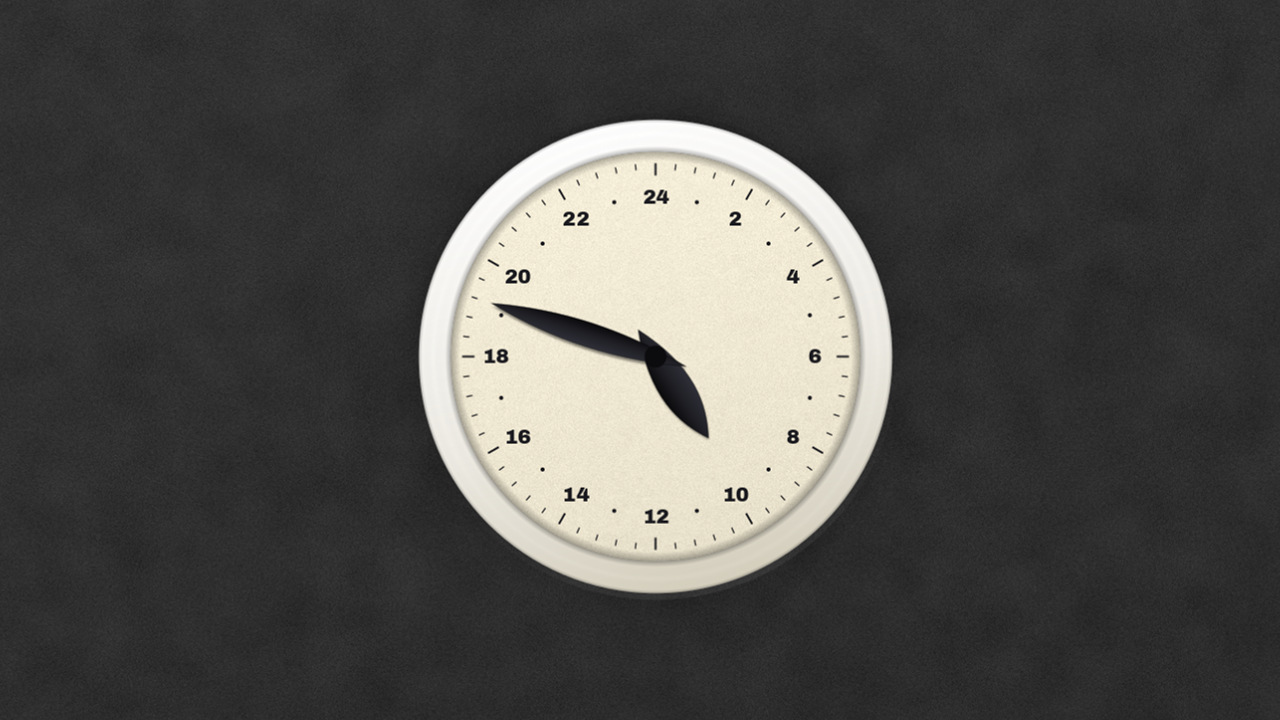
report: 9,48
